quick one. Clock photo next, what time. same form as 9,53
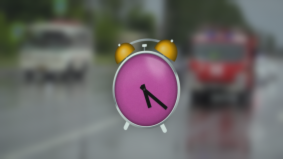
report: 5,21
